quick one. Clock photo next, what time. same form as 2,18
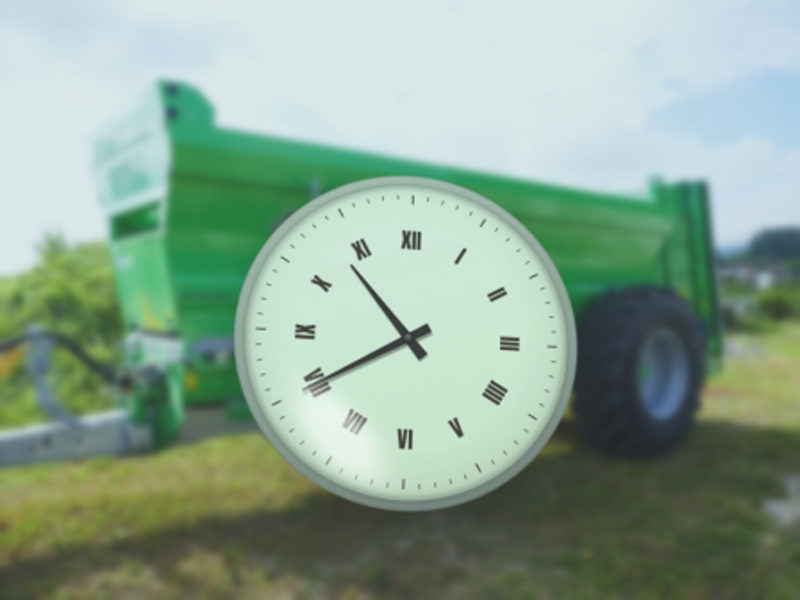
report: 10,40
